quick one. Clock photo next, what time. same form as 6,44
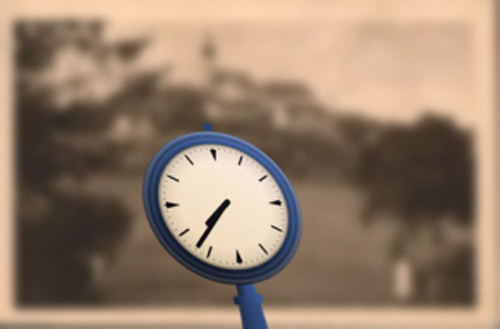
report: 7,37
